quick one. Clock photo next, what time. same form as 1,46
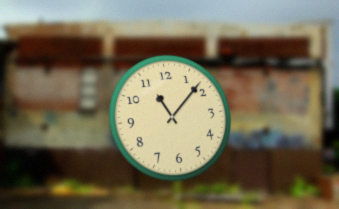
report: 11,08
